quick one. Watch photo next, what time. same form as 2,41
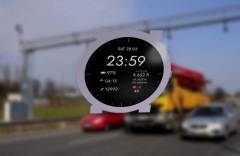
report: 23,59
